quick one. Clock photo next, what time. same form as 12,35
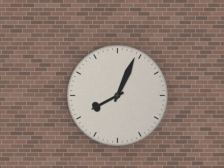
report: 8,04
